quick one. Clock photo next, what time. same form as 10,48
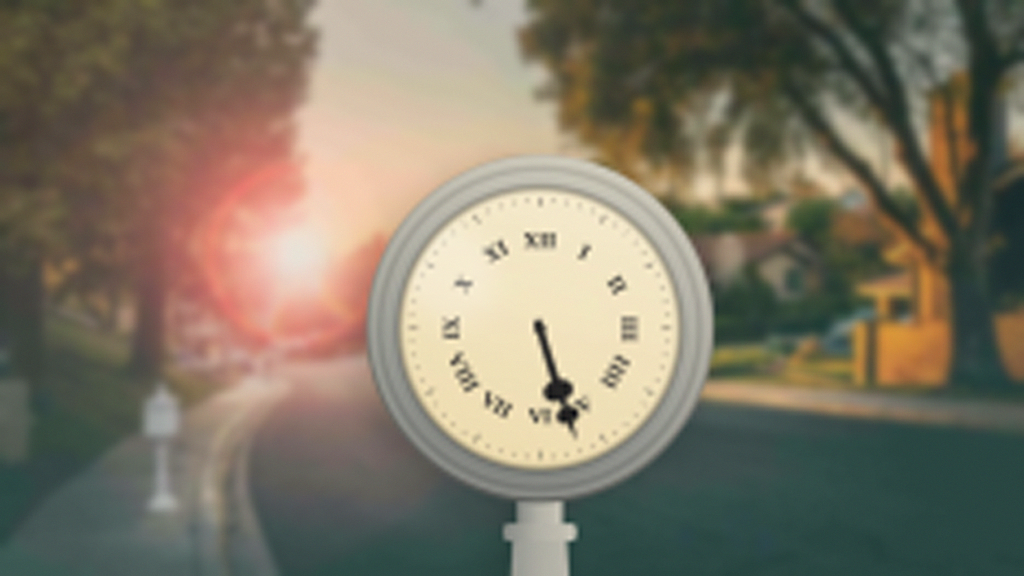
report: 5,27
